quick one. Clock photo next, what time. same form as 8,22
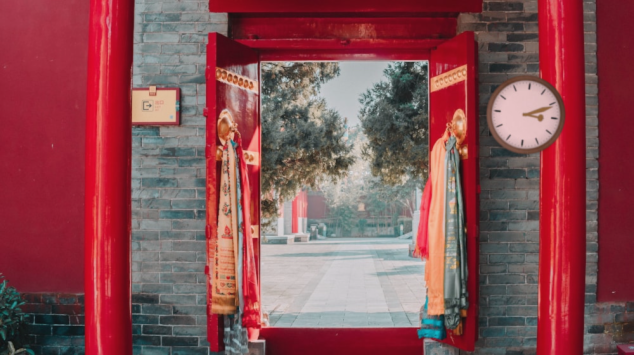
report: 3,11
